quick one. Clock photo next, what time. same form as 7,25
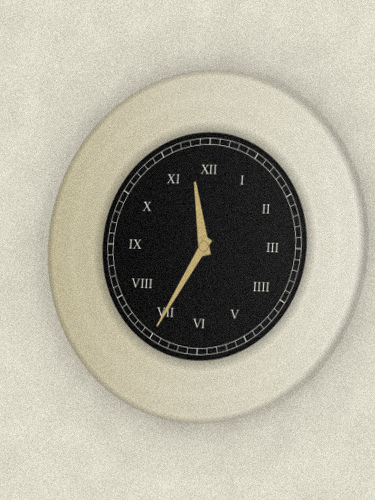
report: 11,35
